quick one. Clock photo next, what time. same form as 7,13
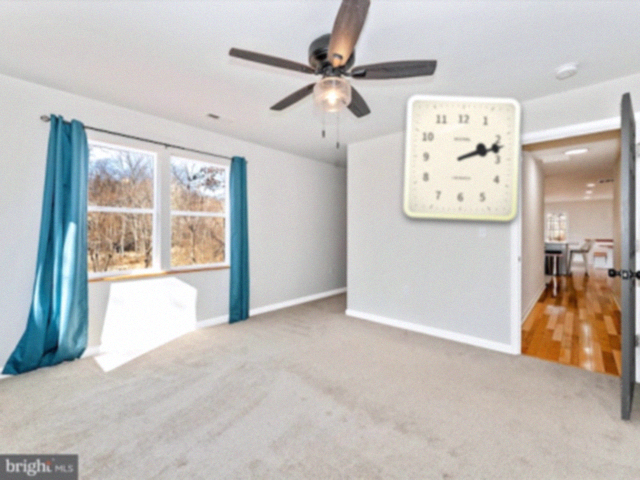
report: 2,12
